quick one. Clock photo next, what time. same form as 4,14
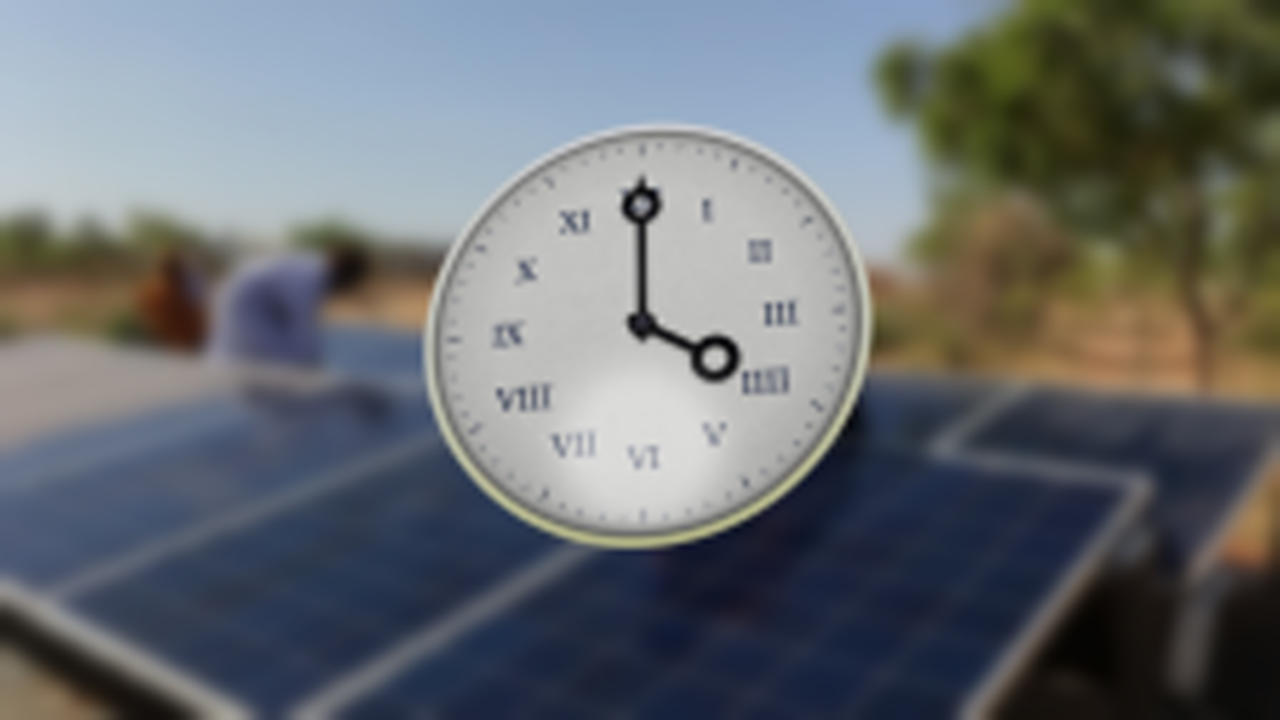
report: 4,00
